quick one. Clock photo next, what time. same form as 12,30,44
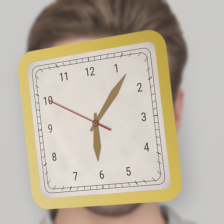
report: 6,06,50
